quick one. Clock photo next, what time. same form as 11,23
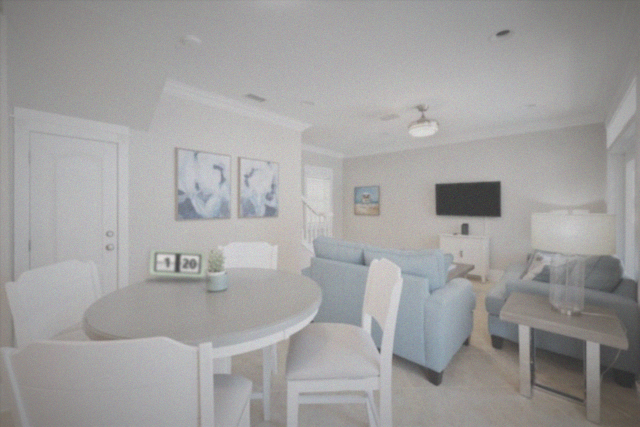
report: 1,20
